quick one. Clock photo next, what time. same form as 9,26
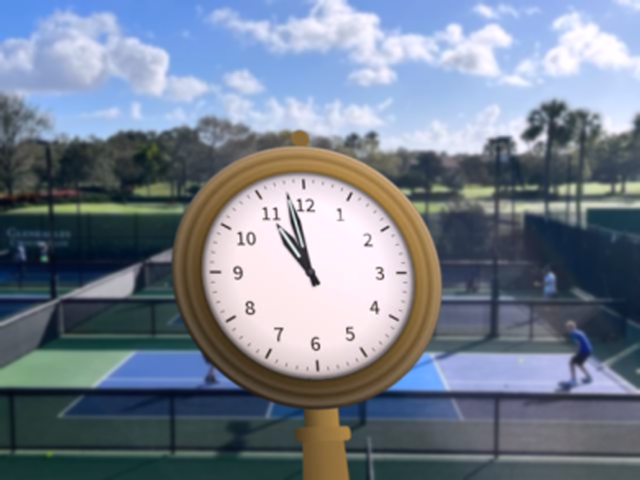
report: 10,58
